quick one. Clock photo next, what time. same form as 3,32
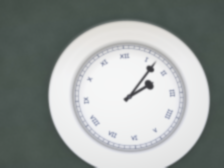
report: 2,07
